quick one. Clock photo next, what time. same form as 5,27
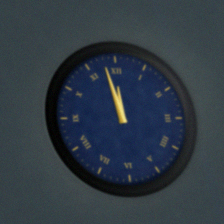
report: 11,58
